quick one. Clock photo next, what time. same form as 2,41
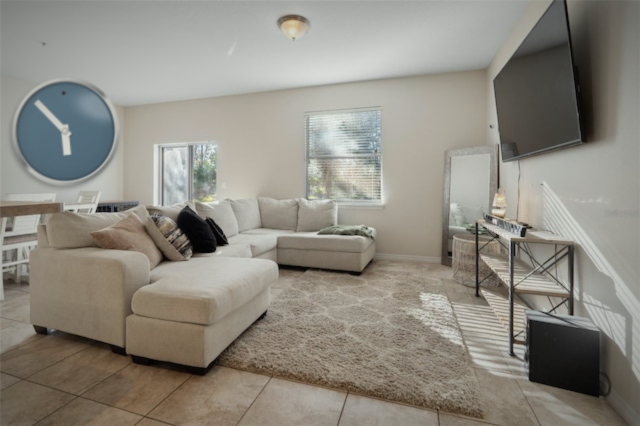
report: 5,53
